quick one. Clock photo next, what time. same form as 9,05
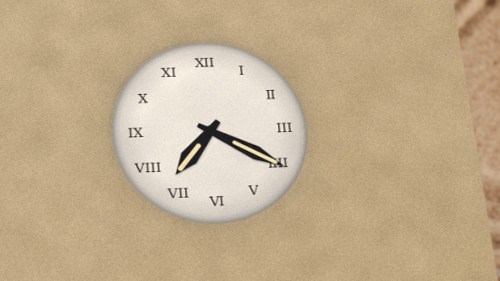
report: 7,20
